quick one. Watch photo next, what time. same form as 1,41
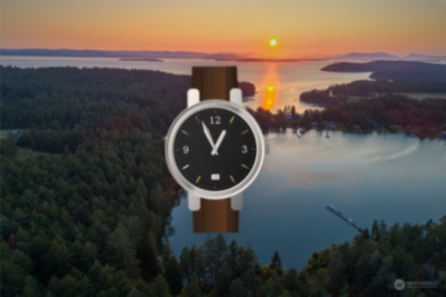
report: 12,56
